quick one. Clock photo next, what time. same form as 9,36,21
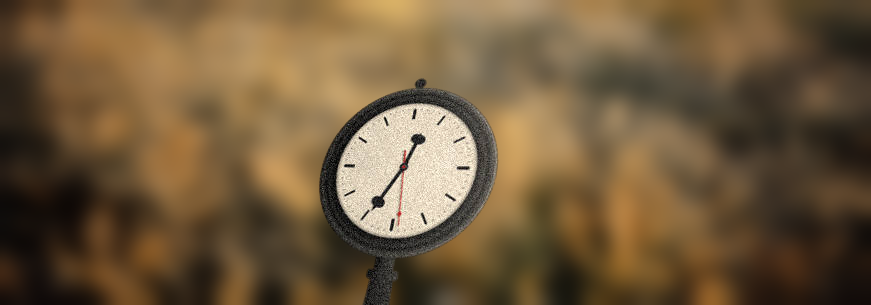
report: 12,34,29
